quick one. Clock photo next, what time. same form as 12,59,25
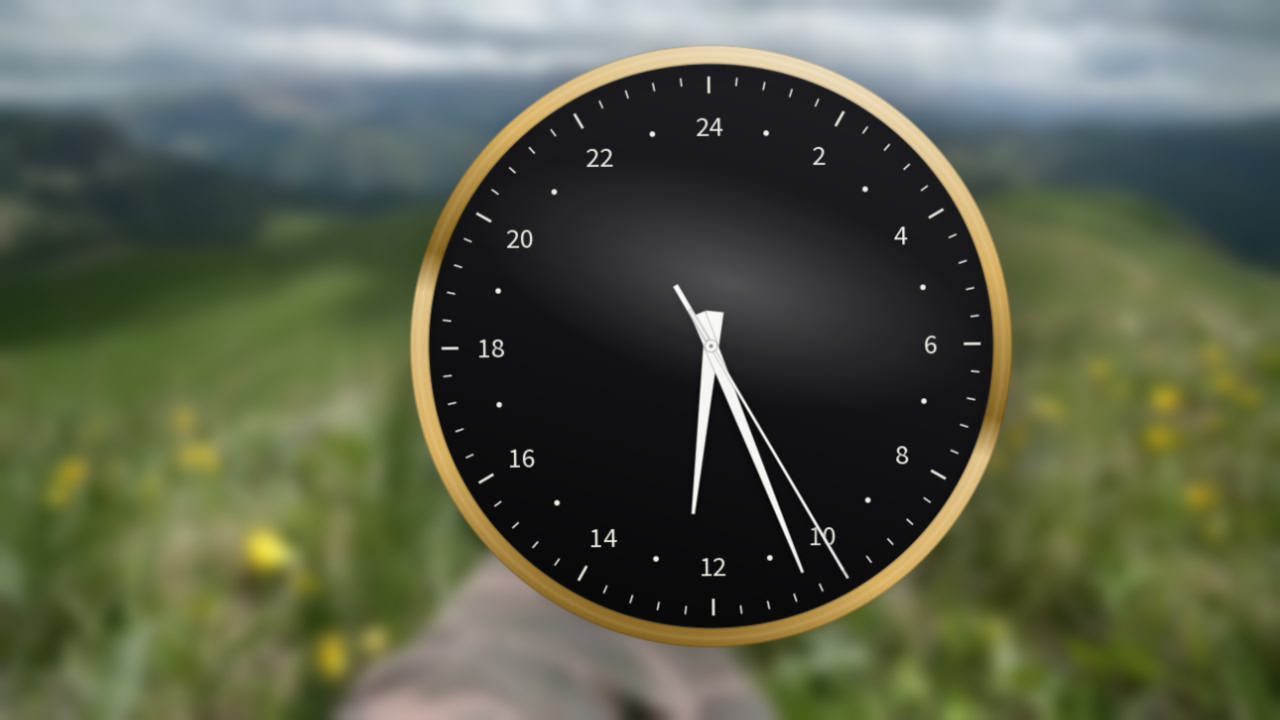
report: 12,26,25
